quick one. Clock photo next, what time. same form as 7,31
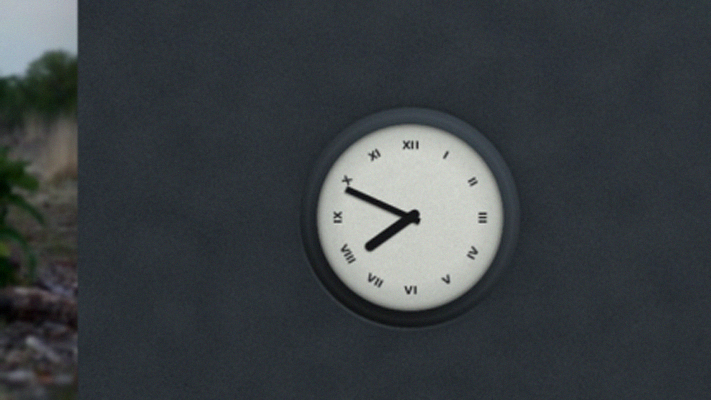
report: 7,49
